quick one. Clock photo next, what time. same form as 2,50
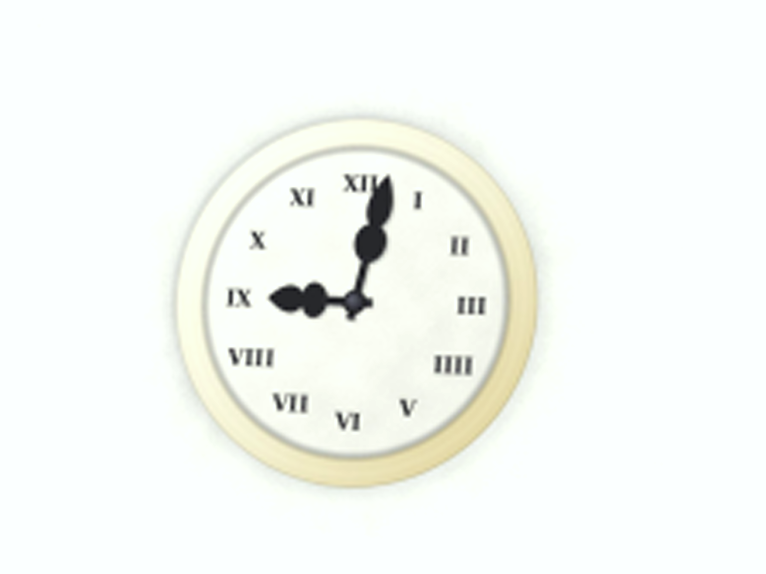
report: 9,02
